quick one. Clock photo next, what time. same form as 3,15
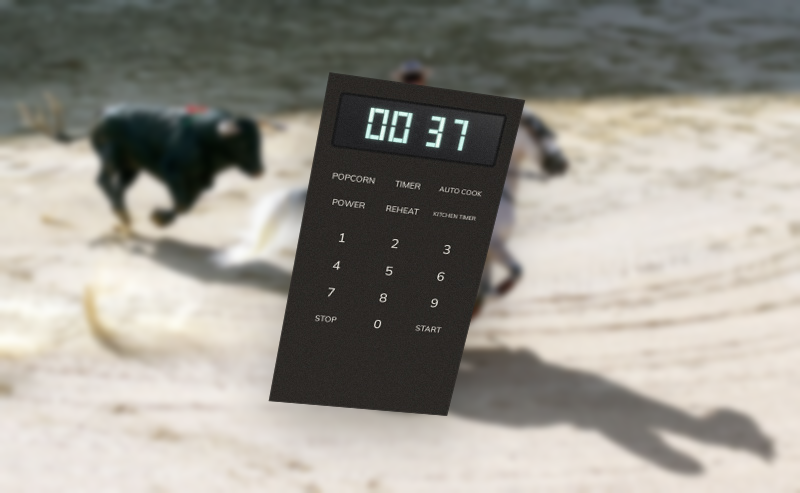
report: 0,37
